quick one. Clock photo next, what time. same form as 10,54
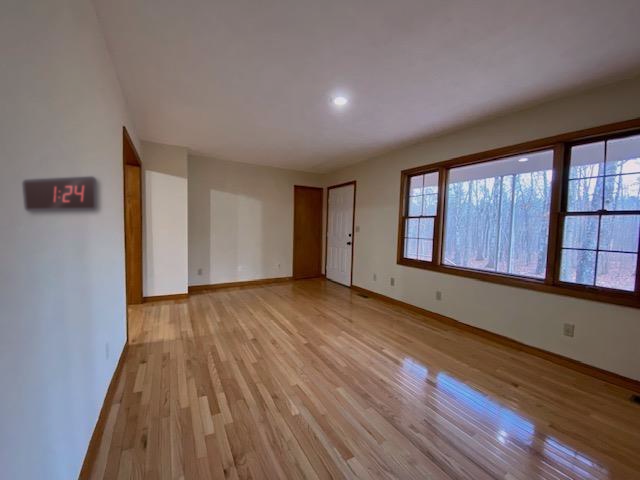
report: 1,24
